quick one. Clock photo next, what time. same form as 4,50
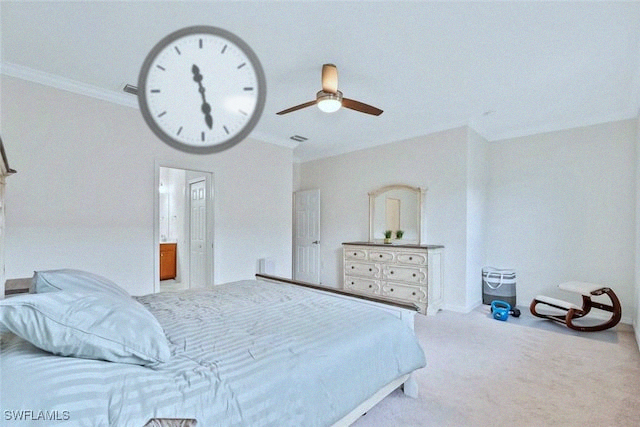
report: 11,28
